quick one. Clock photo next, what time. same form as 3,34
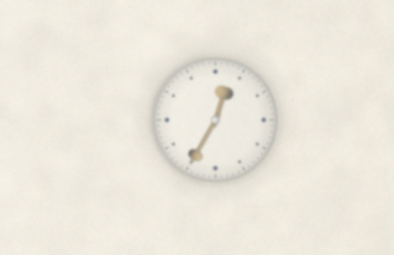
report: 12,35
